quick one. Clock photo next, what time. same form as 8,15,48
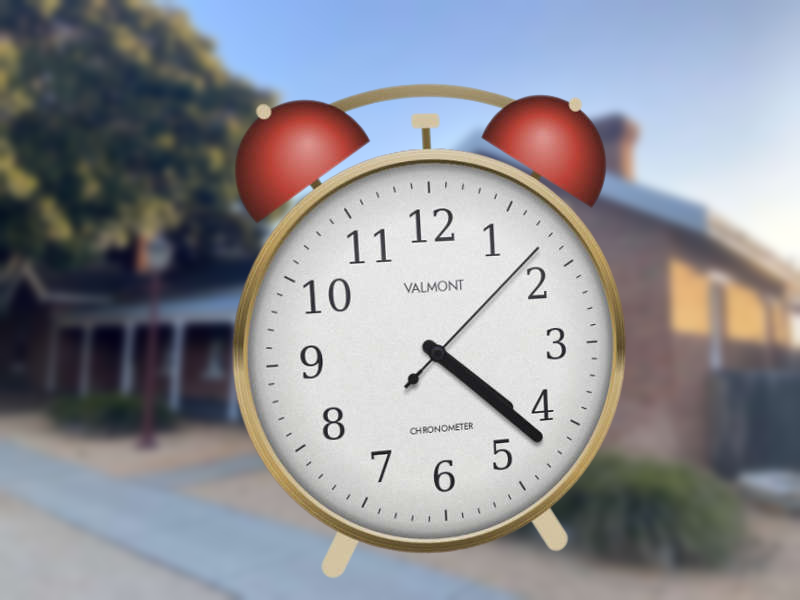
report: 4,22,08
